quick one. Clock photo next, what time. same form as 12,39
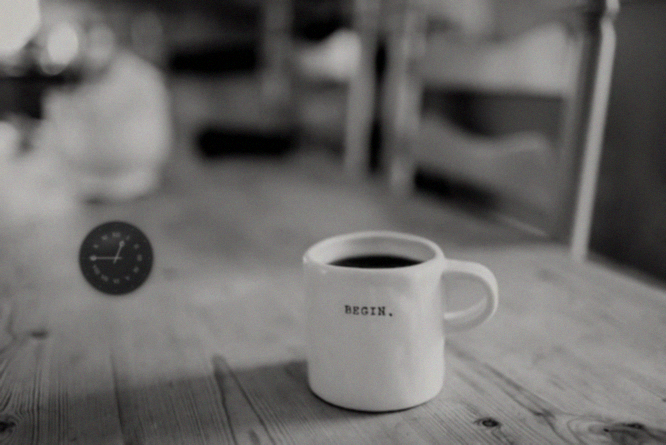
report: 12,45
